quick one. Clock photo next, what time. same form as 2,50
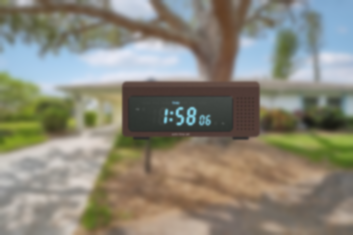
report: 1,58
